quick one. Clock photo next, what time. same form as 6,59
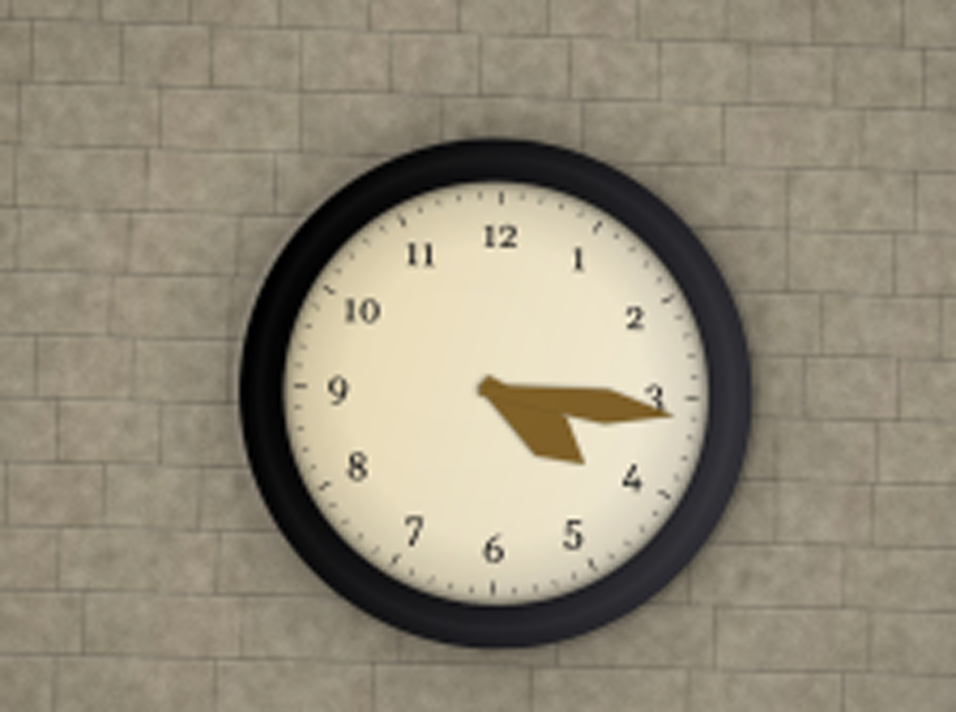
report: 4,16
